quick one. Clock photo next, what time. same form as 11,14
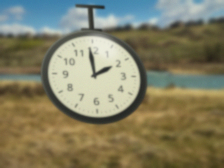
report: 1,59
